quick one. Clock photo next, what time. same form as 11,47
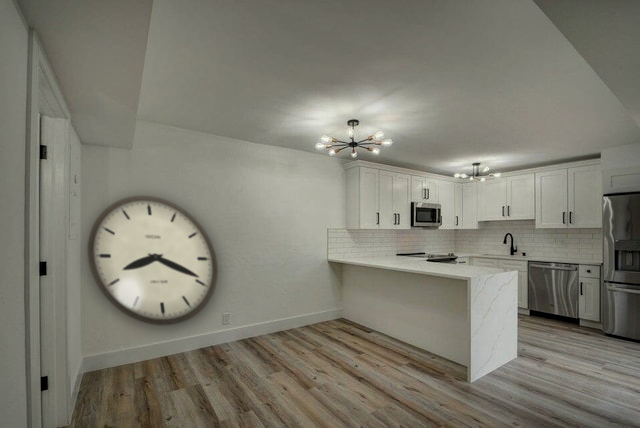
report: 8,19
